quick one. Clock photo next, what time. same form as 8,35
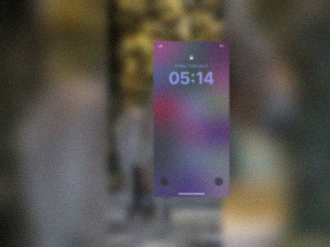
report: 5,14
